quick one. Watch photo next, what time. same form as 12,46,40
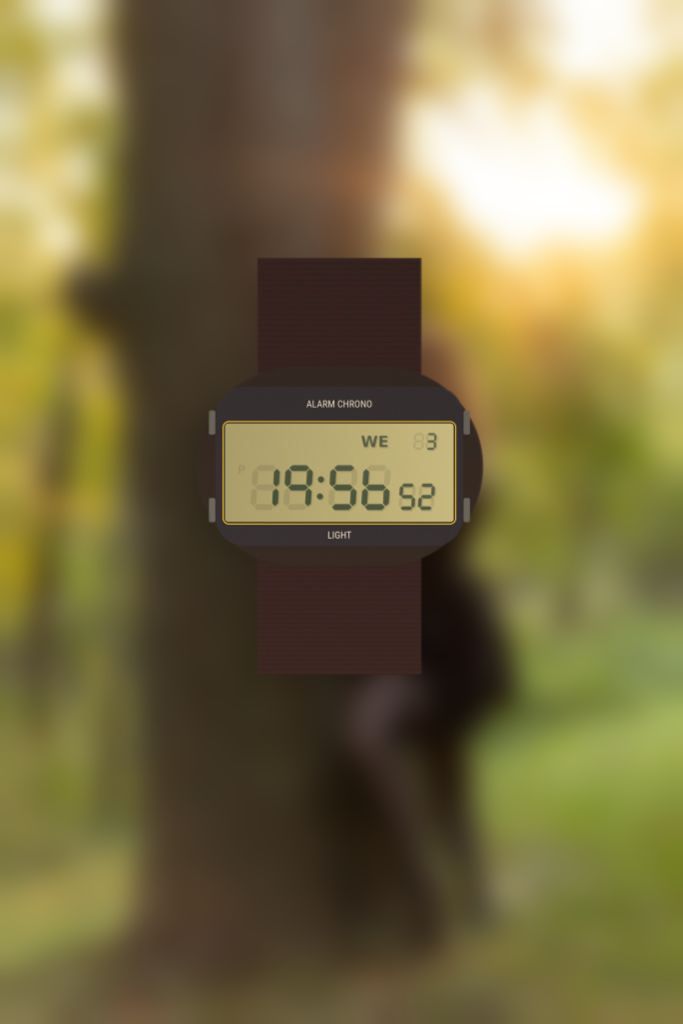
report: 19,56,52
